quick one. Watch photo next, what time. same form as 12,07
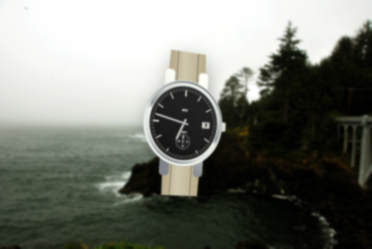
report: 6,47
